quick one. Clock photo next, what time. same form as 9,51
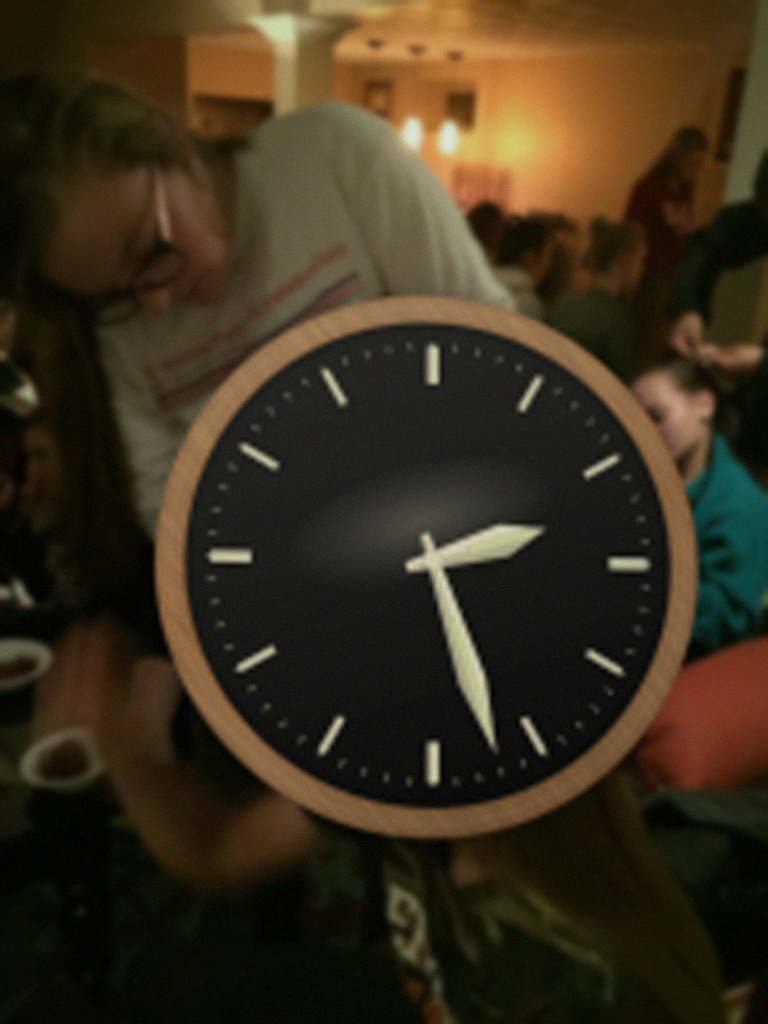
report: 2,27
